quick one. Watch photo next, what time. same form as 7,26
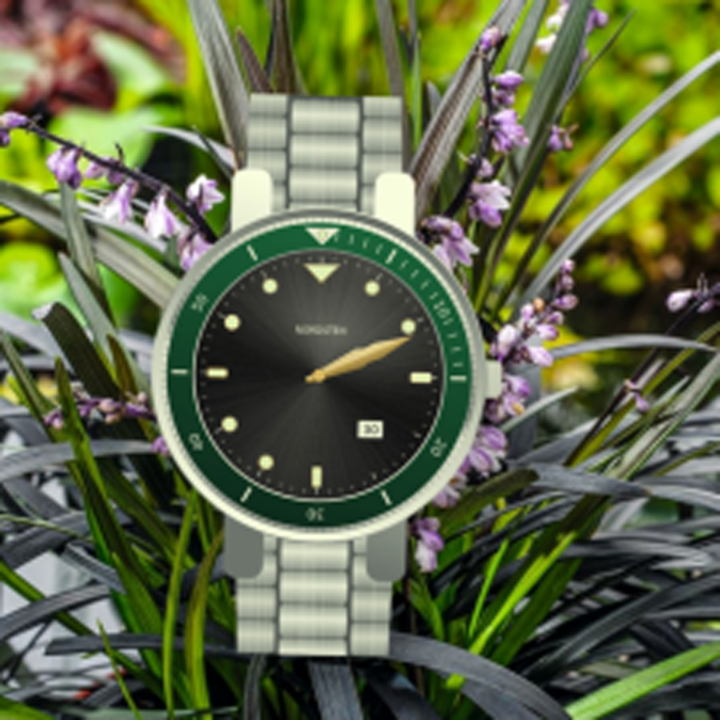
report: 2,11
